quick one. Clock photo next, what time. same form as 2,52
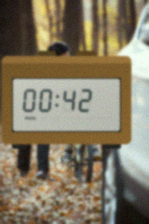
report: 0,42
